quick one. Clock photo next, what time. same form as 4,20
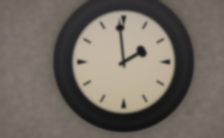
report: 1,59
